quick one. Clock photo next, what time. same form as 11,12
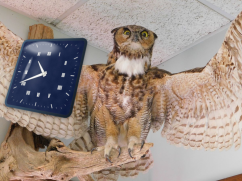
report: 10,41
